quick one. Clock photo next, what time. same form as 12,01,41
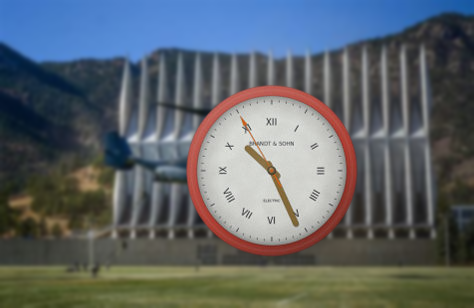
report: 10,25,55
